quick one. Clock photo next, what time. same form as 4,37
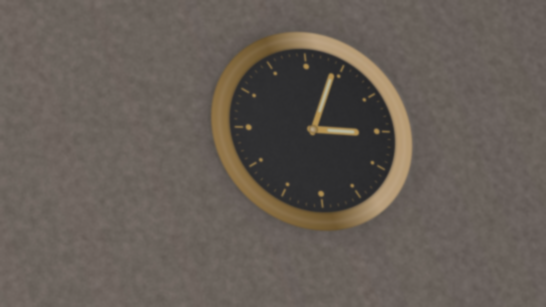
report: 3,04
